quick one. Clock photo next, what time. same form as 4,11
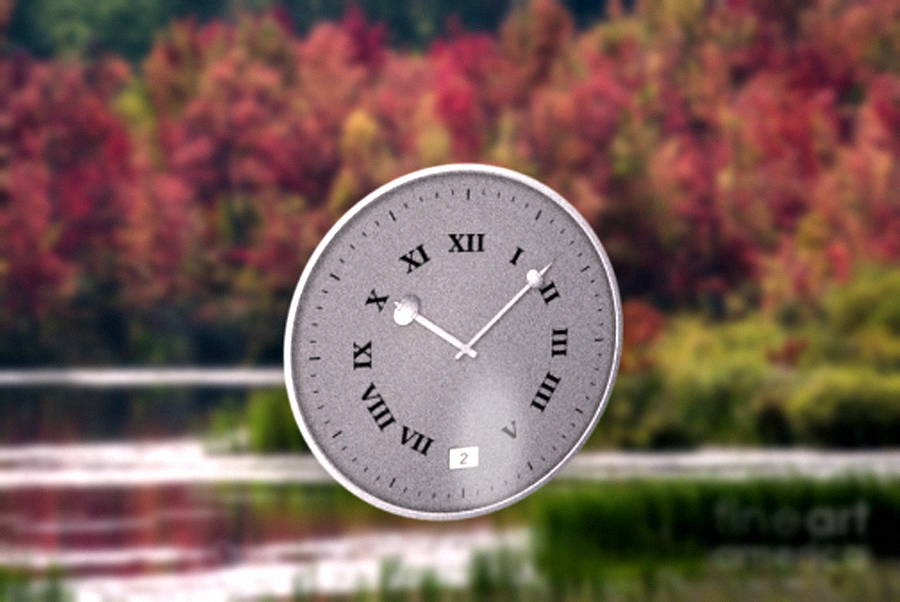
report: 10,08
